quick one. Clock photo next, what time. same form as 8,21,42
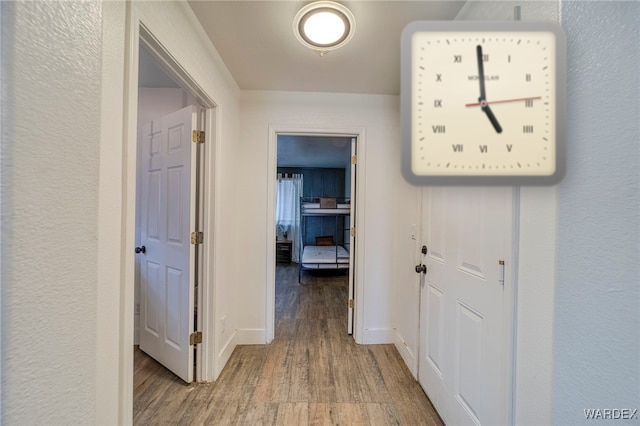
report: 4,59,14
